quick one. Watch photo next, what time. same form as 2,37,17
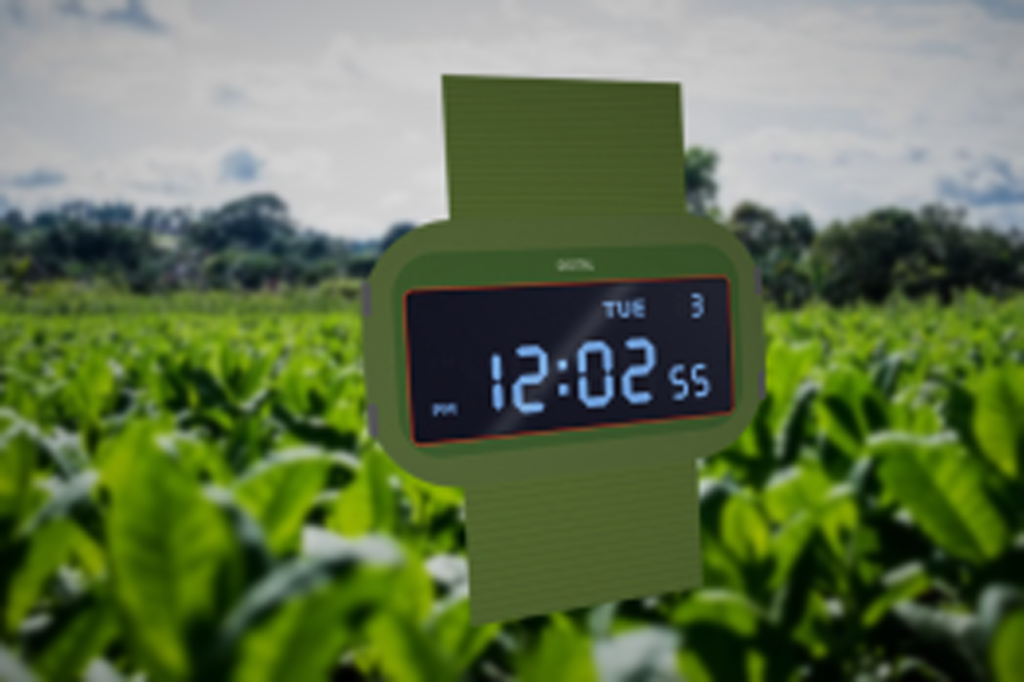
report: 12,02,55
